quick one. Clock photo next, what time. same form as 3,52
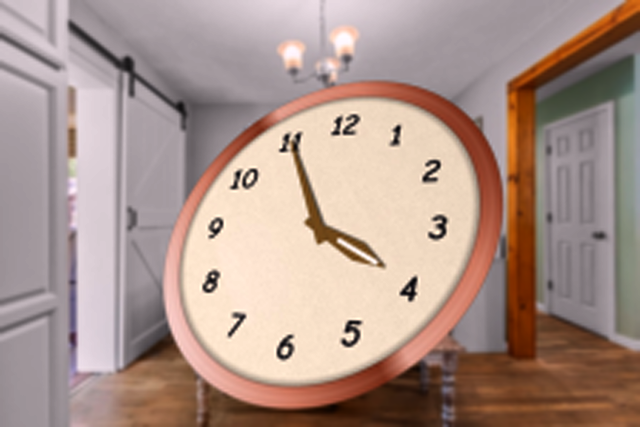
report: 3,55
